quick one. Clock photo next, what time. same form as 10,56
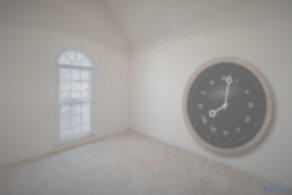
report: 8,02
